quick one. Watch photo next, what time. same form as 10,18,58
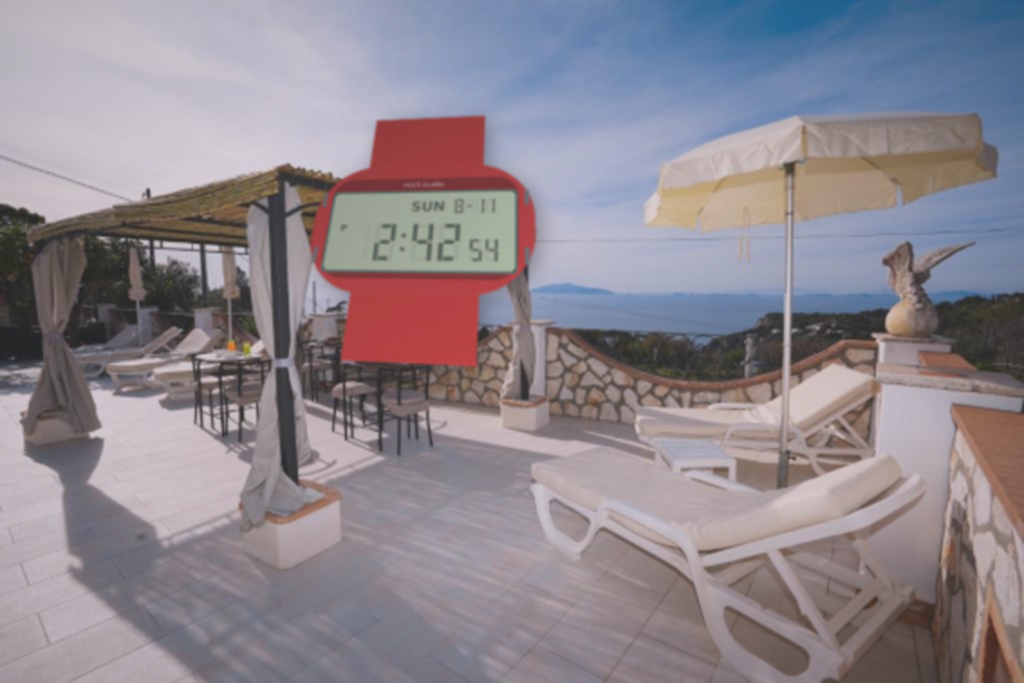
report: 2,42,54
